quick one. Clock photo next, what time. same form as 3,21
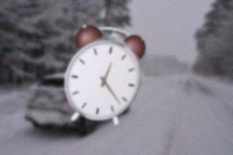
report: 12,22
